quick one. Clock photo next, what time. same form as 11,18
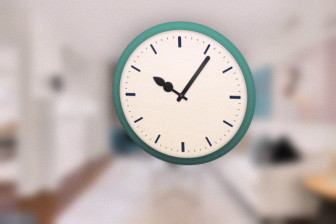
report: 10,06
